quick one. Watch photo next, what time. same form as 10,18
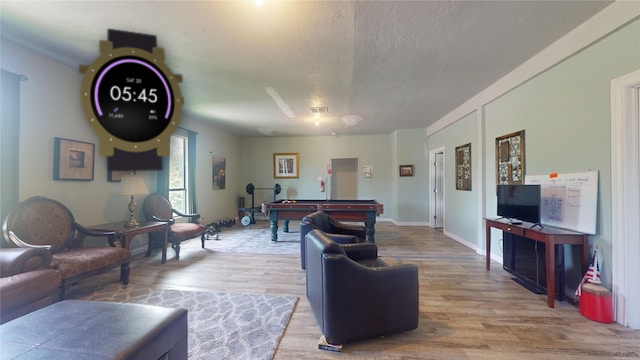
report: 5,45
